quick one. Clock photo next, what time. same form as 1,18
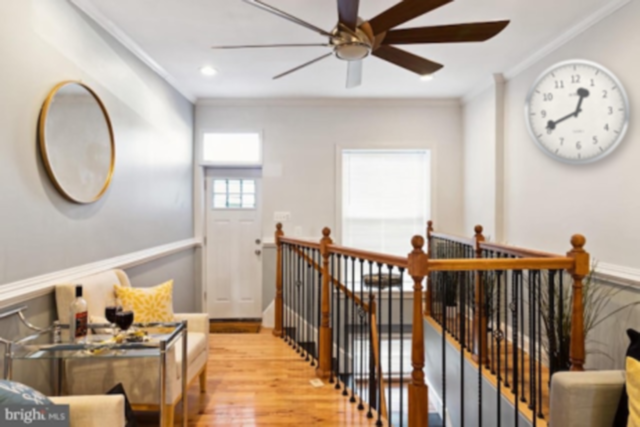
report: 12,41
